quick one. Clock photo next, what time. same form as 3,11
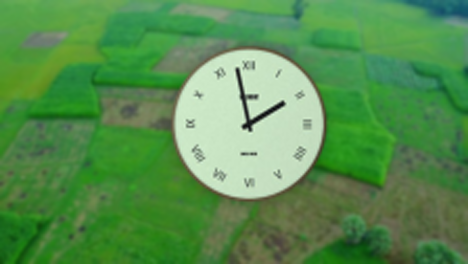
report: 1,58
